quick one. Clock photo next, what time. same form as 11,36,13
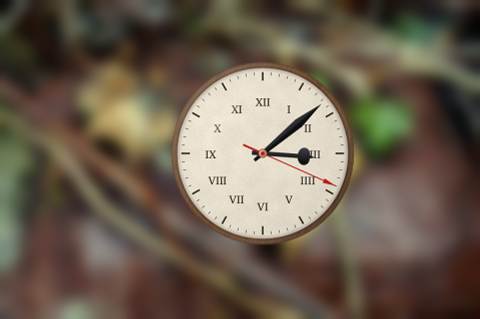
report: 3,08,19
